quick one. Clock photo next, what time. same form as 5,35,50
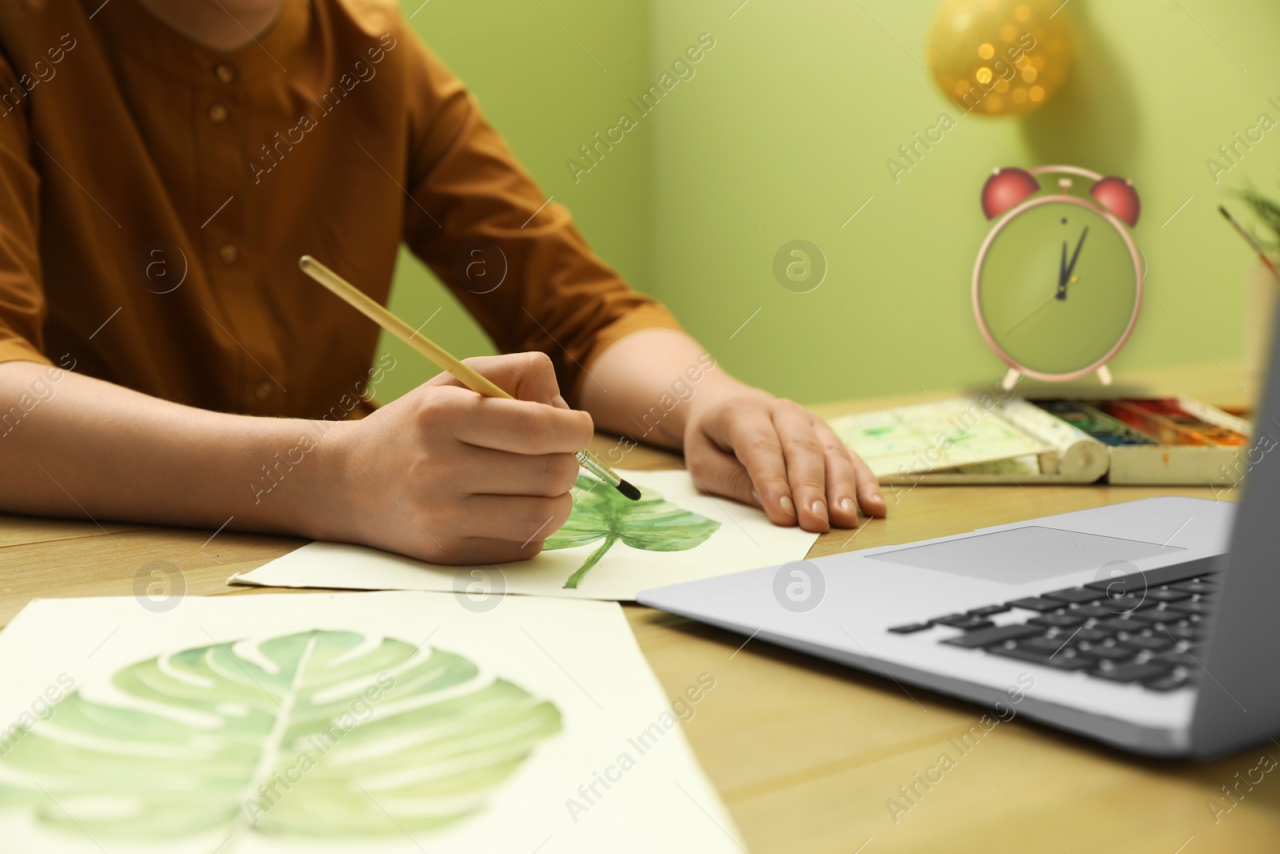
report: 12,03,39
